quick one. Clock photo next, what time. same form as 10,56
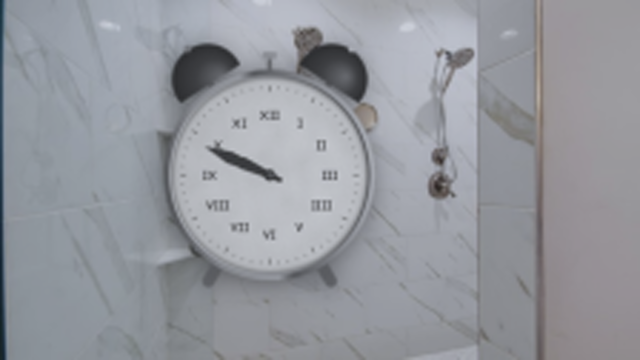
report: 9,49
